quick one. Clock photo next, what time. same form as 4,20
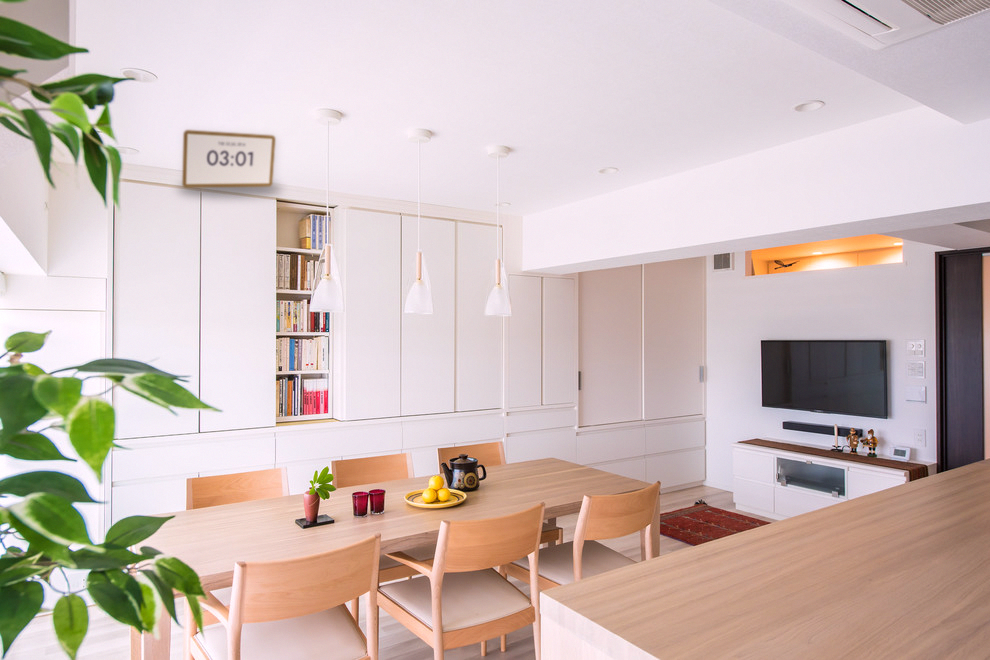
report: 3,01
